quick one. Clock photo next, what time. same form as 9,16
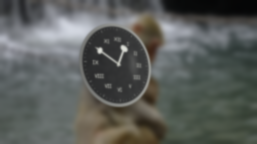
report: 12,50
